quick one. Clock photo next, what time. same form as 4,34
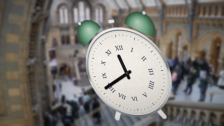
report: 11,41
